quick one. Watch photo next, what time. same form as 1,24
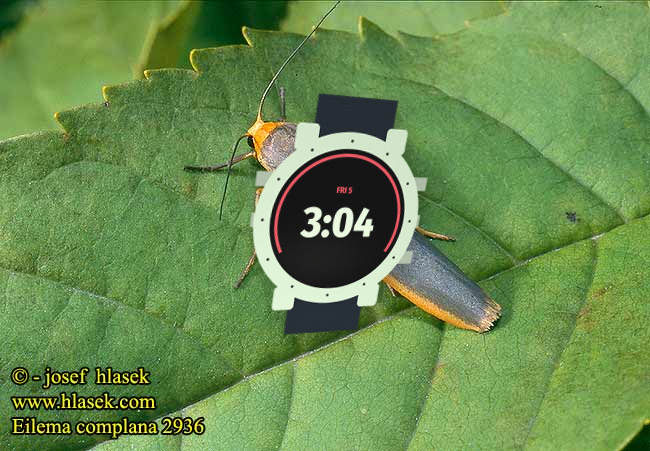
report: 3,04
